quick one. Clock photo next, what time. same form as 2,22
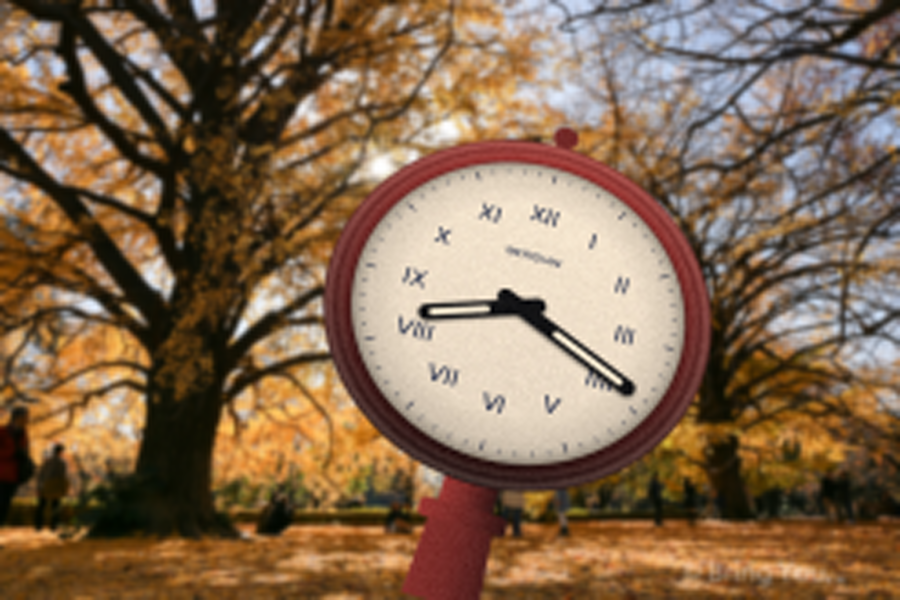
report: 8,19
